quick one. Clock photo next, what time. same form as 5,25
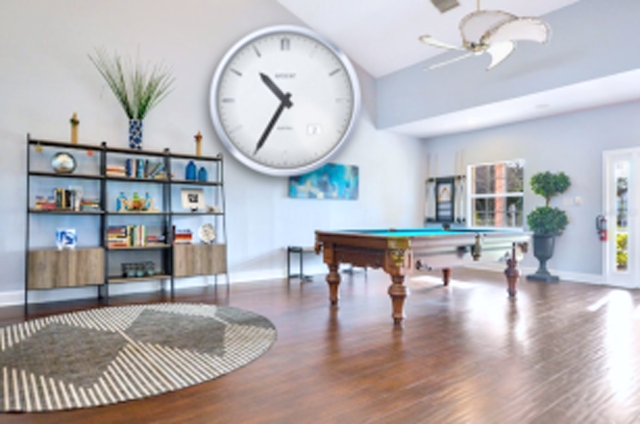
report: 10,35
